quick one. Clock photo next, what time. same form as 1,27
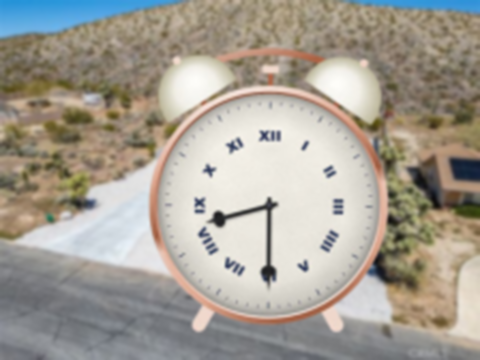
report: 8,30
